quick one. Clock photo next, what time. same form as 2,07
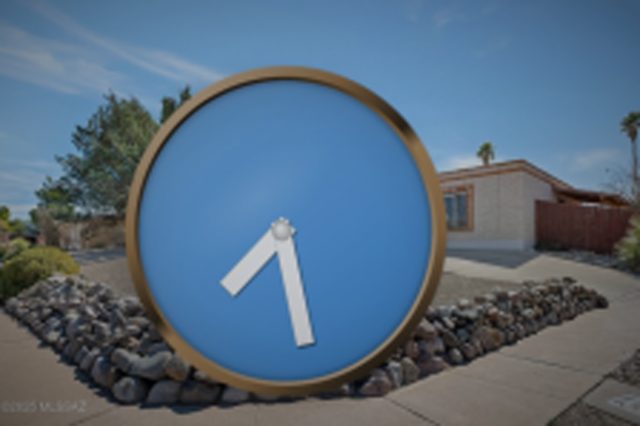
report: 7,28
